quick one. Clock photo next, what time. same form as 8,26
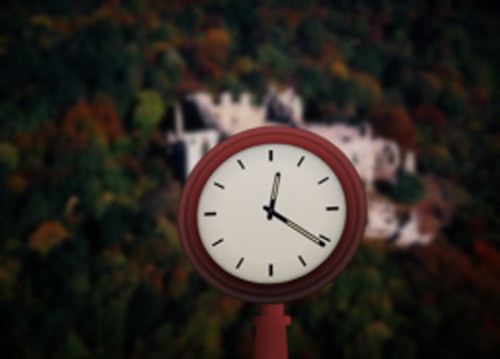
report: 12,21
